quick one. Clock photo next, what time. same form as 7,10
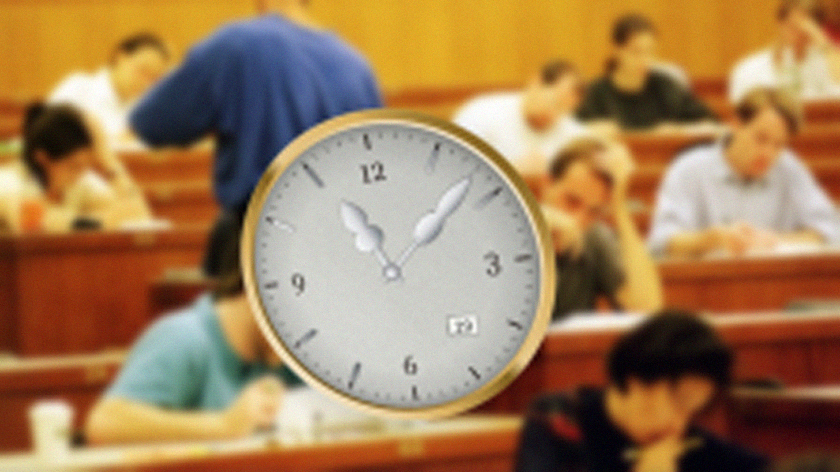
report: 11,08
